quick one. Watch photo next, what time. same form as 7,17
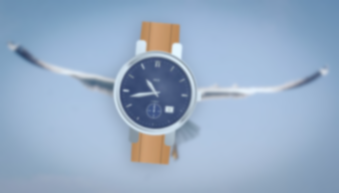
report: 10,43
